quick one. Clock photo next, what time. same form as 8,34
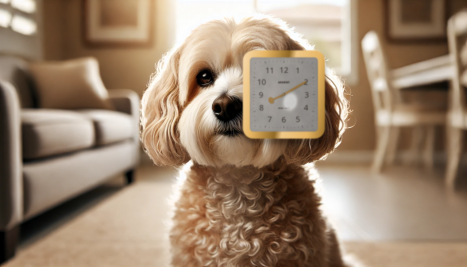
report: 8,10
